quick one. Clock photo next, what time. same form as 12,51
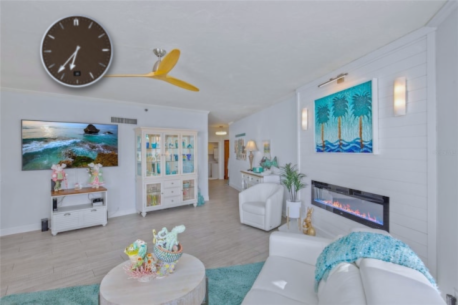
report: 6,37
